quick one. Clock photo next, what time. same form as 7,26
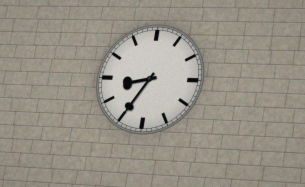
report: 8,35
